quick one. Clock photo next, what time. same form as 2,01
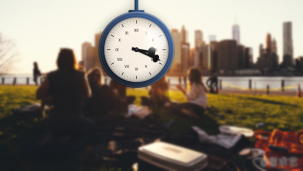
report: 3,19
